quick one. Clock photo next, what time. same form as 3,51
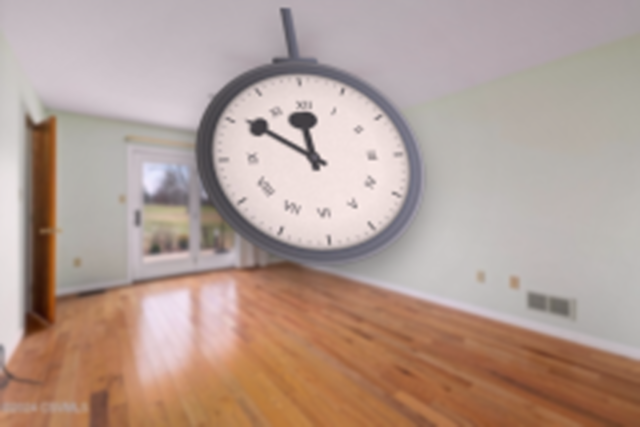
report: 11,51
